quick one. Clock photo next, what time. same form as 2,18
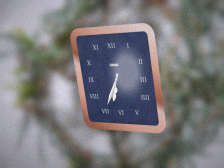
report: 6,35
